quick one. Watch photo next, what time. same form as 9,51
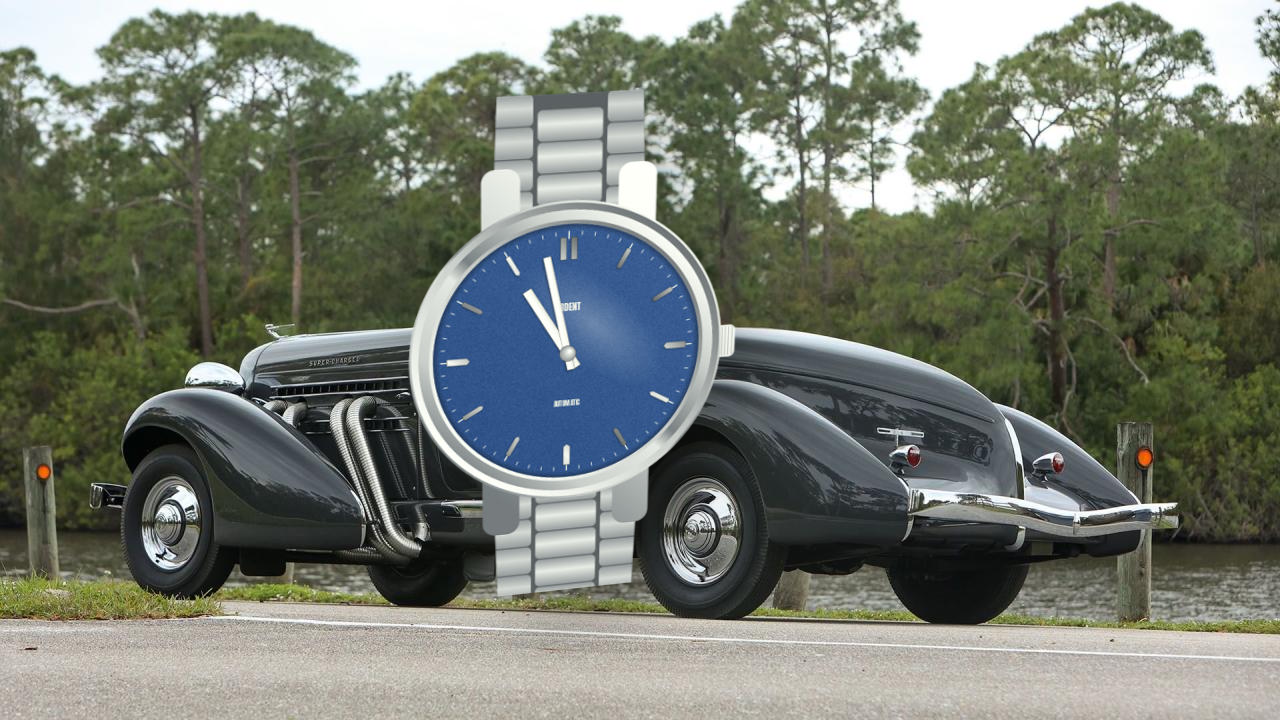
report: 10,58
